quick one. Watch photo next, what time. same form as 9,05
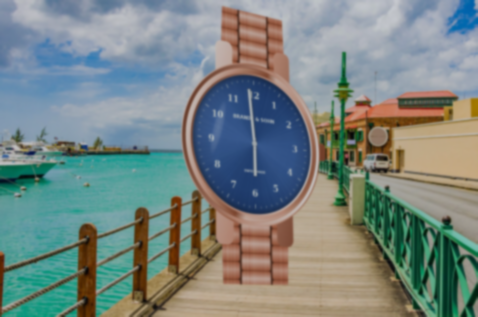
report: 5,59
